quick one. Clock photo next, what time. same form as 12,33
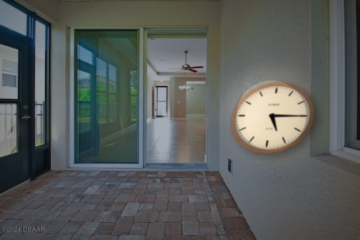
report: 5,15
